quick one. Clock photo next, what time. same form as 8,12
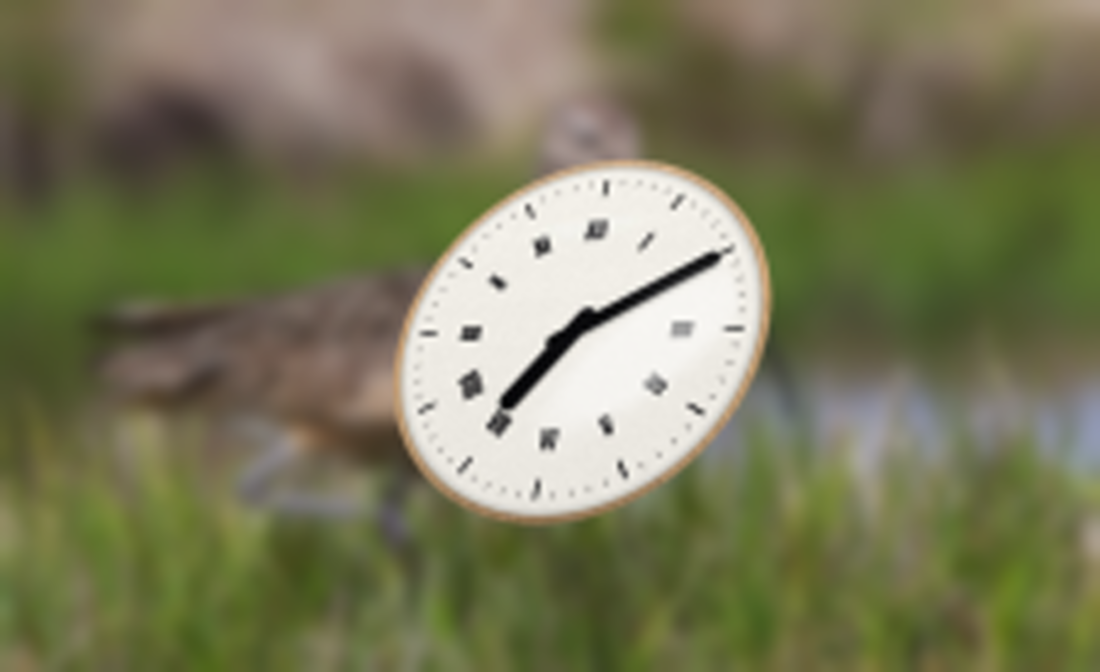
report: 7,10
